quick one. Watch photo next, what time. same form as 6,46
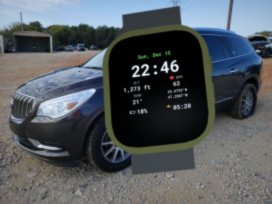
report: 22,46
